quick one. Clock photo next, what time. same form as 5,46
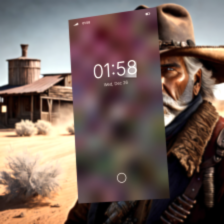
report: 1,58
